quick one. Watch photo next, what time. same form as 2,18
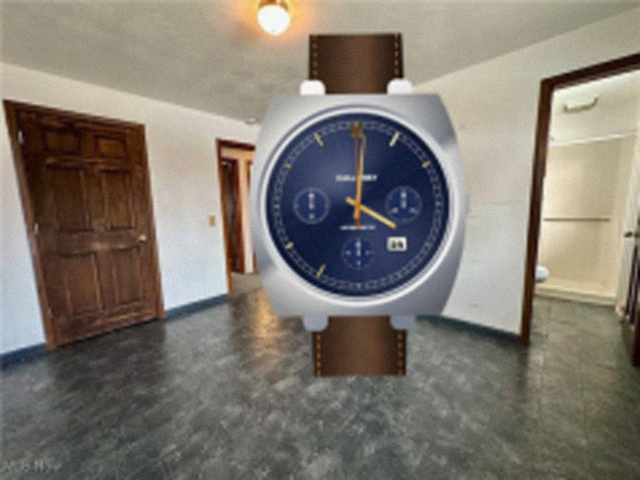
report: 4,01
